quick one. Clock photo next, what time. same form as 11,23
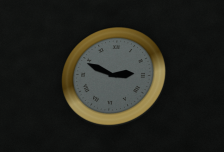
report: 2,49
